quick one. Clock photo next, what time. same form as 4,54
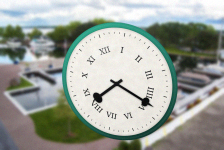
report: 8,23
